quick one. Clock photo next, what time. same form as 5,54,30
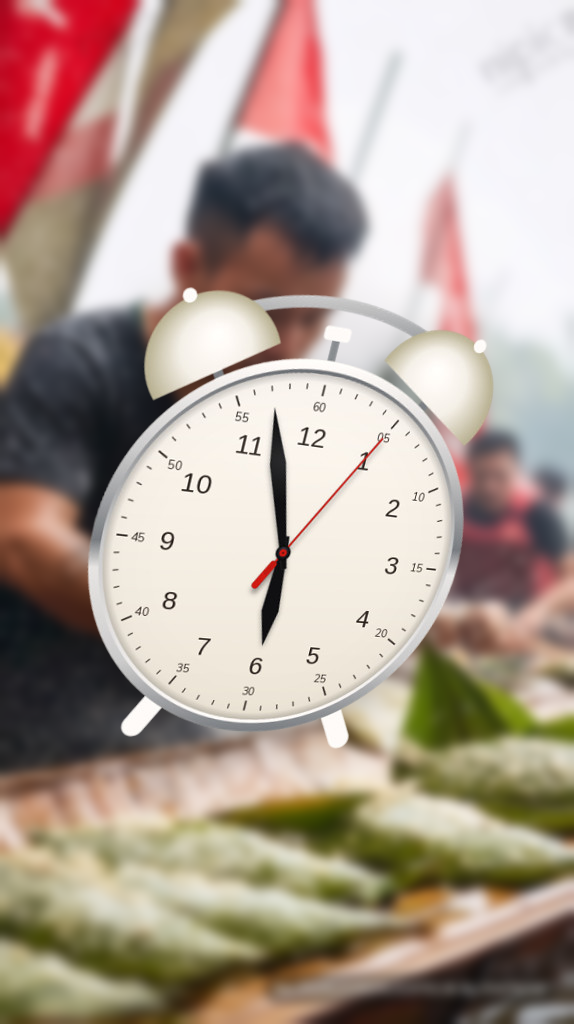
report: 5,57,05
